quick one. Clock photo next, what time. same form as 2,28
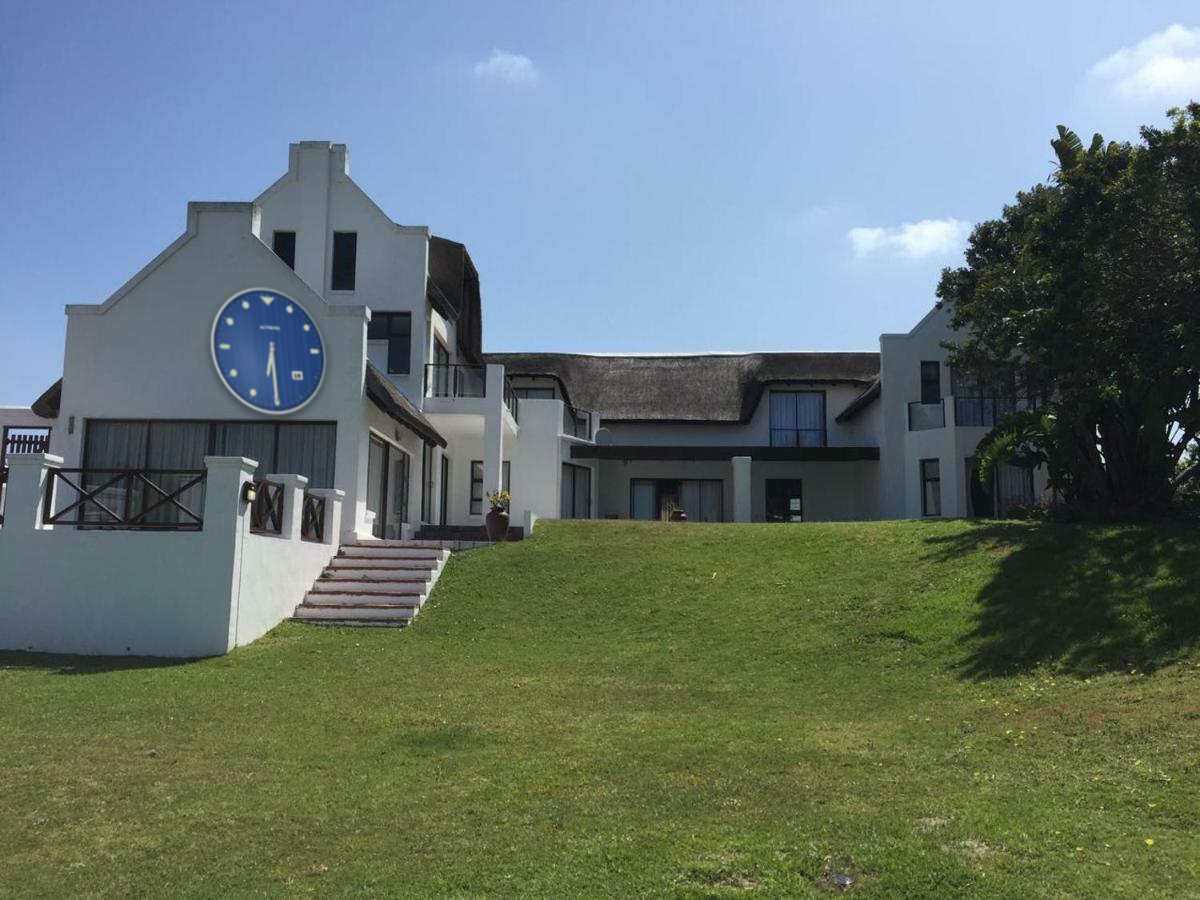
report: 6,30
